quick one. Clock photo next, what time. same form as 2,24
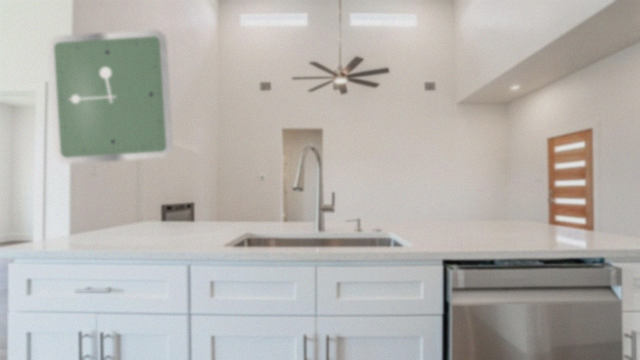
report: 11,45
